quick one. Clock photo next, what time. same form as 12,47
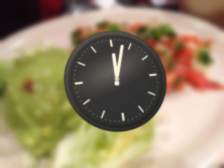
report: 12,03
